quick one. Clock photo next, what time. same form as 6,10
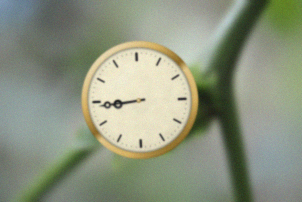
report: 8,44
